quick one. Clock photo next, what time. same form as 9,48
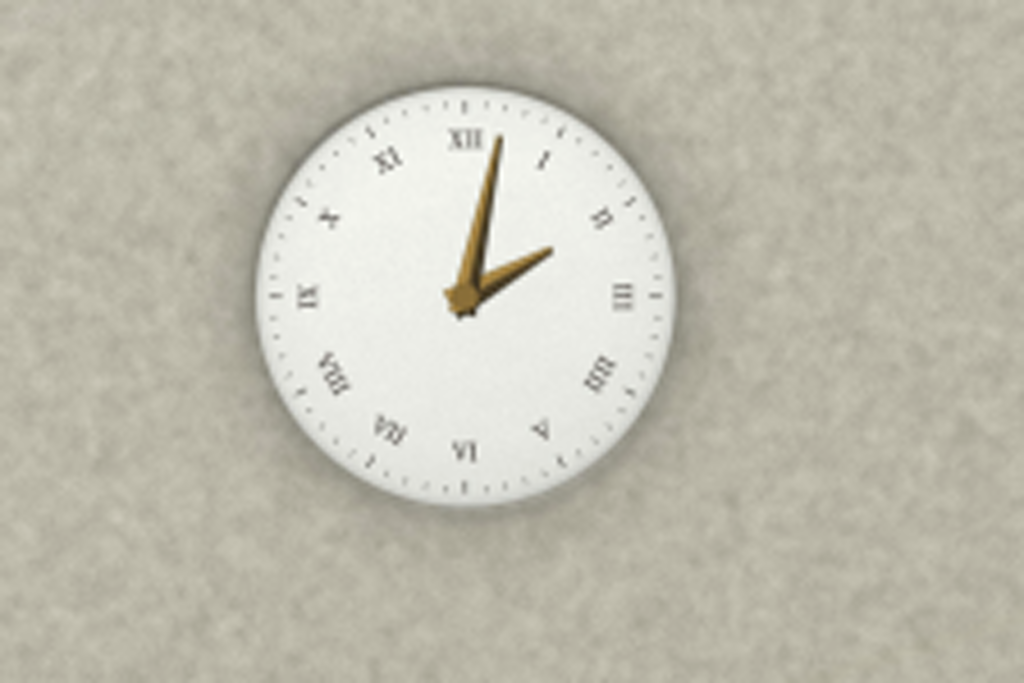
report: 2,02
